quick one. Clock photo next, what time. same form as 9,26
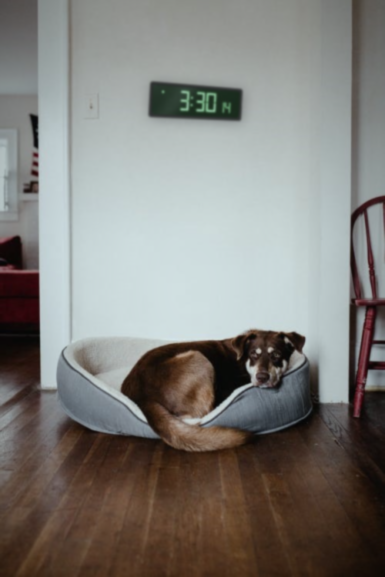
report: 3,30
